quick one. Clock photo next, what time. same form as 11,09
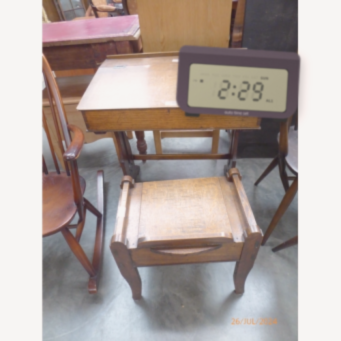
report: 2,29
